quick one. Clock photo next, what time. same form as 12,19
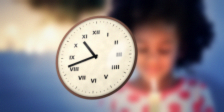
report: 10,42
